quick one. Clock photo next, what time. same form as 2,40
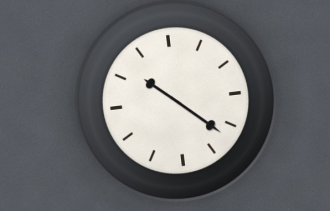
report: 10,22
